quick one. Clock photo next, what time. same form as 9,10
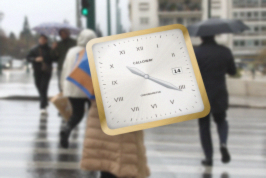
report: 10,21
